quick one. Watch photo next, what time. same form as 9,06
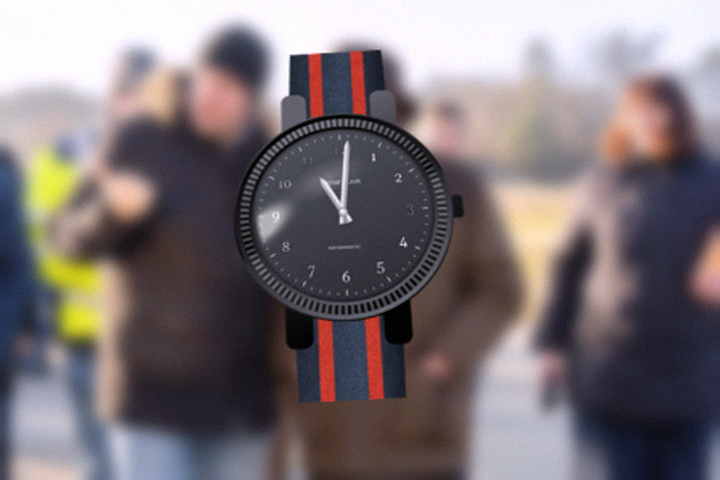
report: 11,01
